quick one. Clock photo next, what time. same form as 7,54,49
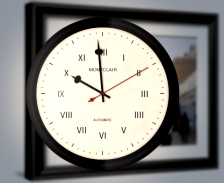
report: 9,59,10
